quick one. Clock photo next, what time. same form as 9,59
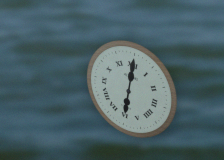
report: 6,00
